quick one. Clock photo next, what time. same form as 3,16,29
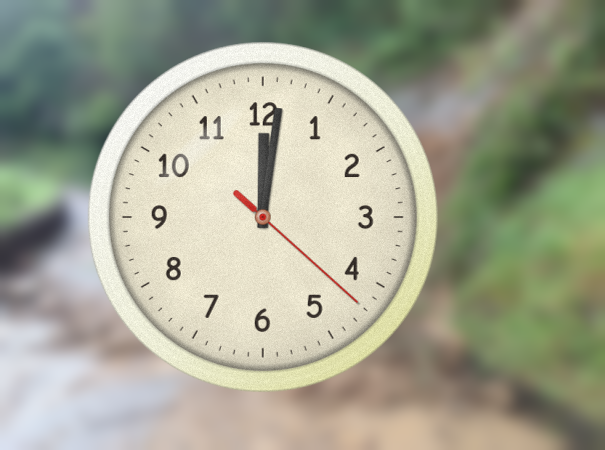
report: 12,01,22
